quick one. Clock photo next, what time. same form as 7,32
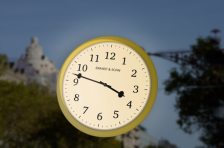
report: 3,47
